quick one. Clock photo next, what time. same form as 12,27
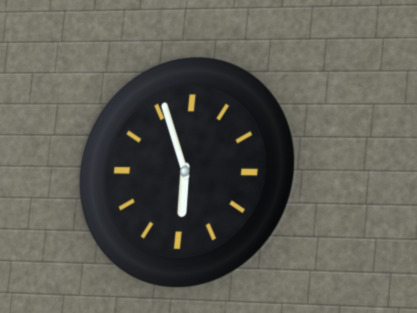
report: 5,56
